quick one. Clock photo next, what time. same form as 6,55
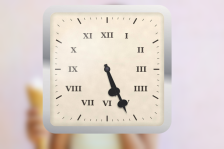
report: 5,26
